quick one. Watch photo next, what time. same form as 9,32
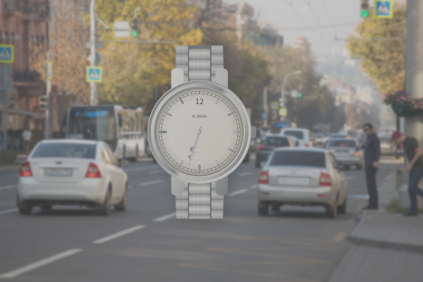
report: 6,33
